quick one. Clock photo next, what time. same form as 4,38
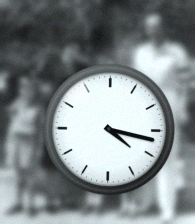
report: 4,17
